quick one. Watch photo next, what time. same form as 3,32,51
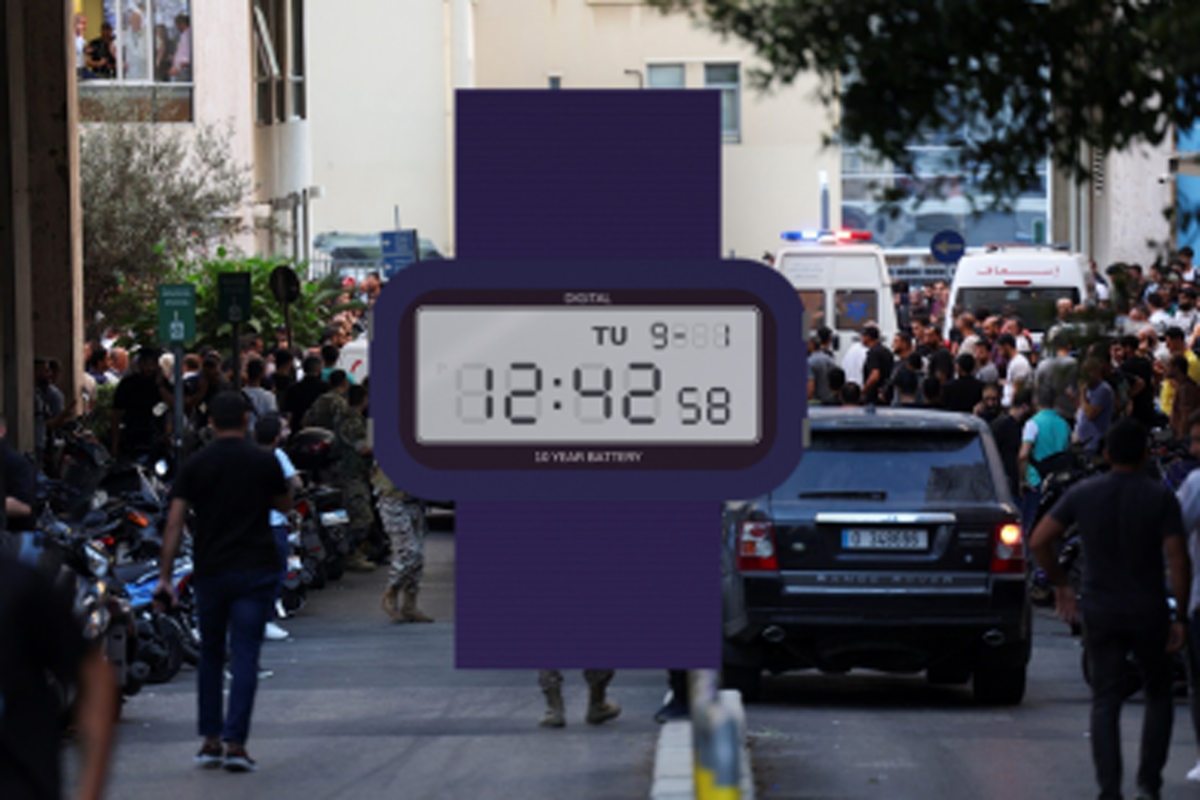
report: 12,42,58
